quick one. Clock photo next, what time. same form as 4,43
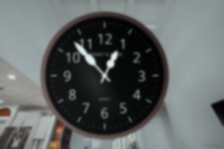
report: 12,53
